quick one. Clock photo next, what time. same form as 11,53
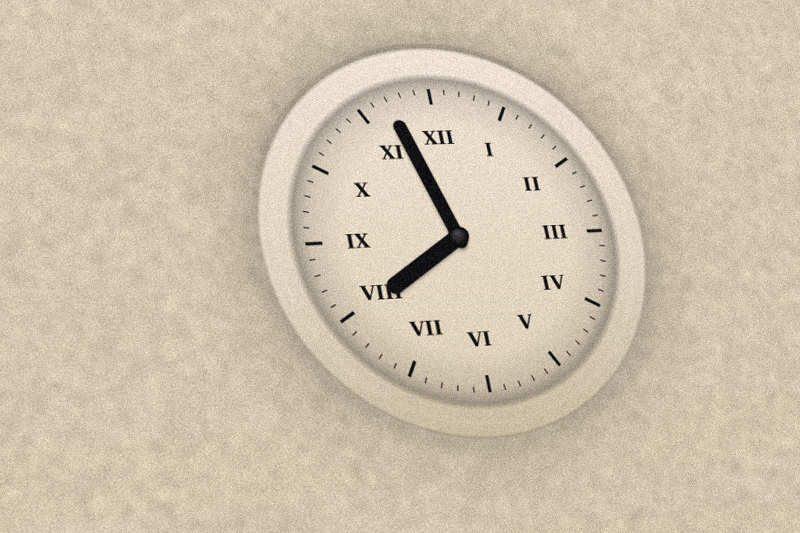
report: 7,57
